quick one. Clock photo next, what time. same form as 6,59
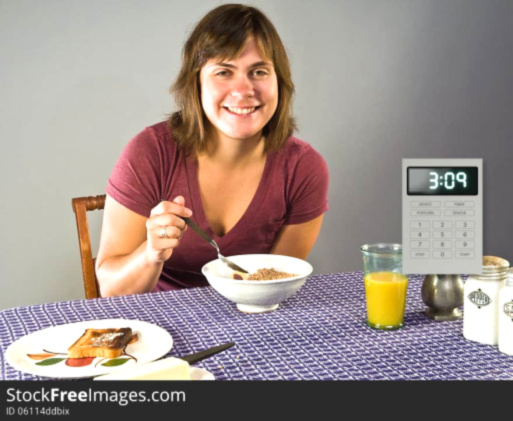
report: 3,09
